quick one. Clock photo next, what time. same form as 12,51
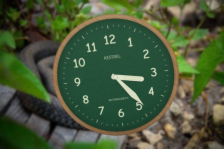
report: 3,24
